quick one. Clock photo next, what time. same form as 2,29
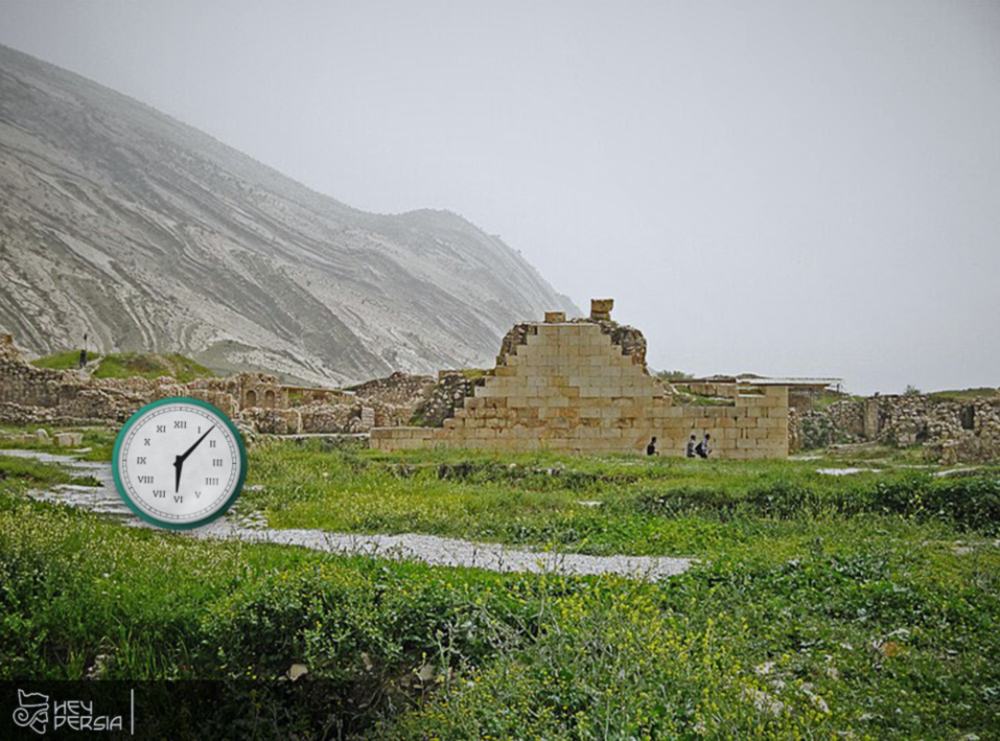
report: 6,07
